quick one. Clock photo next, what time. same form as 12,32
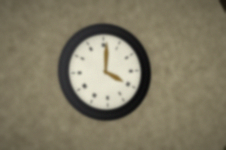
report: 4,01
